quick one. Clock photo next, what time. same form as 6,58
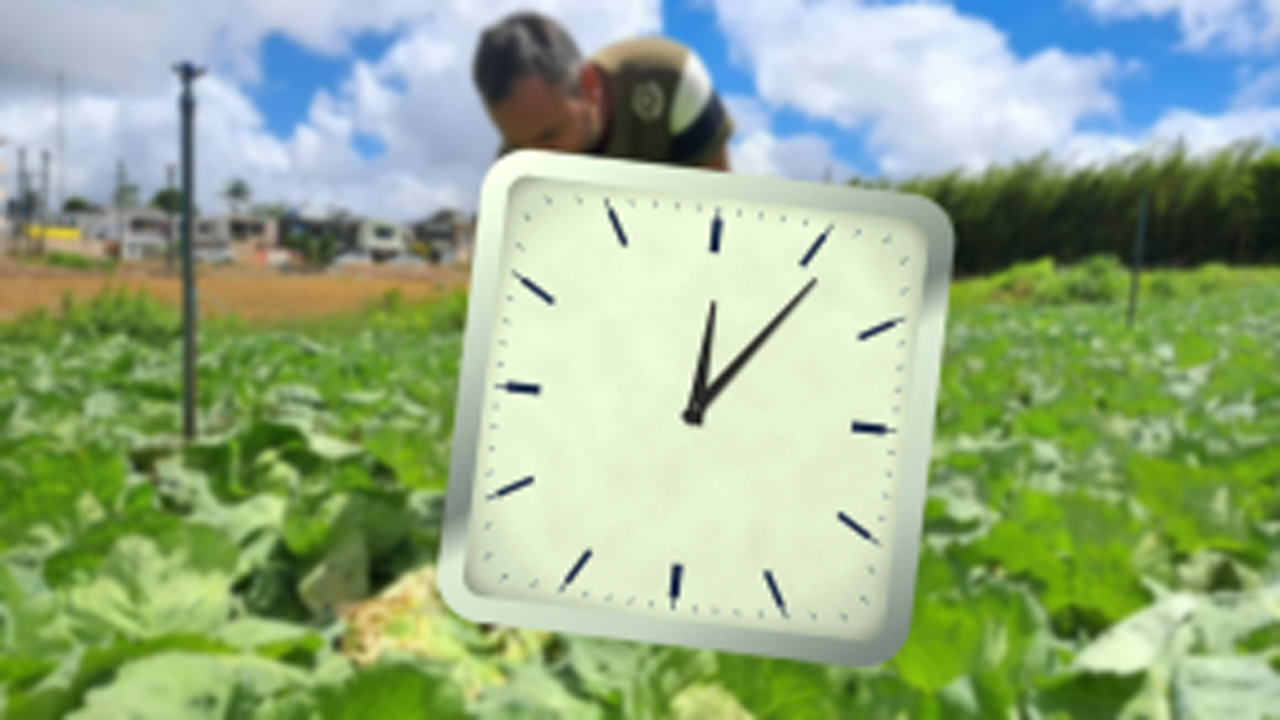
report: 12,06
